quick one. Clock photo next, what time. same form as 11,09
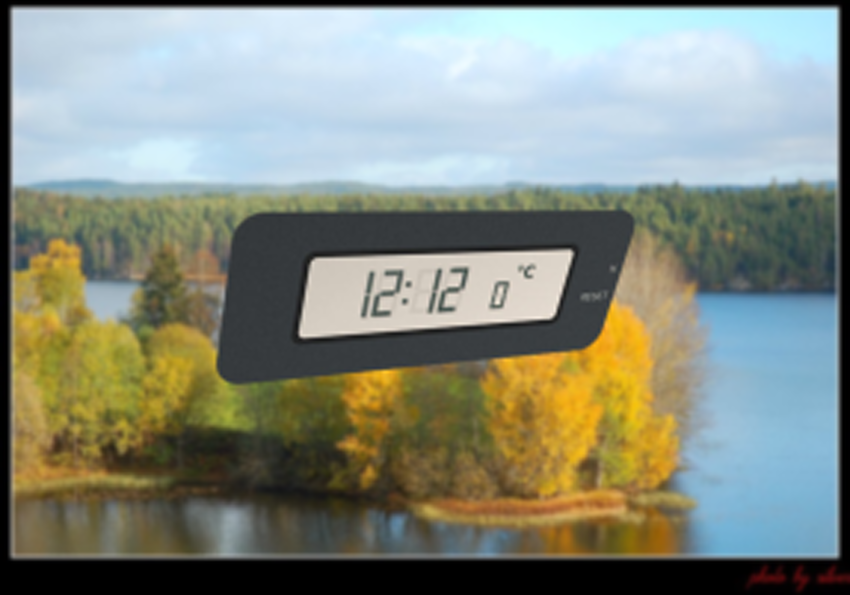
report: 12,12
